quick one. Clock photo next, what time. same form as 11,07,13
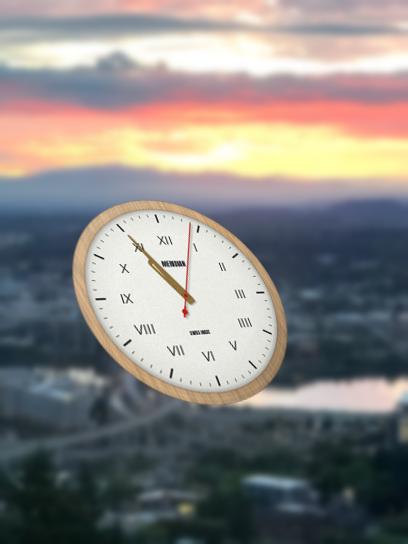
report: 10,55,04
